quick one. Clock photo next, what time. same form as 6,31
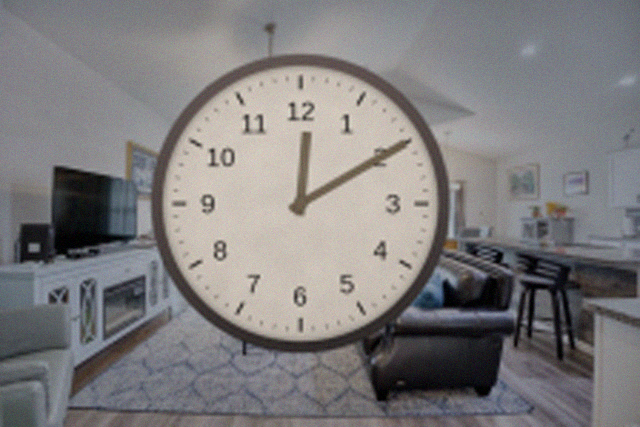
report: 12,10
